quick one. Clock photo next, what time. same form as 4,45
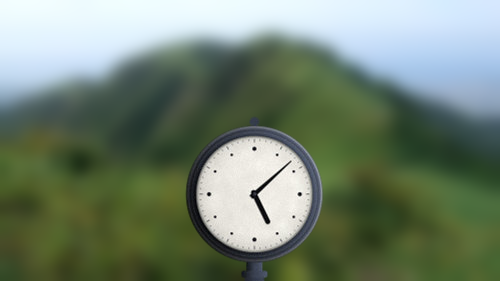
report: 5,08
